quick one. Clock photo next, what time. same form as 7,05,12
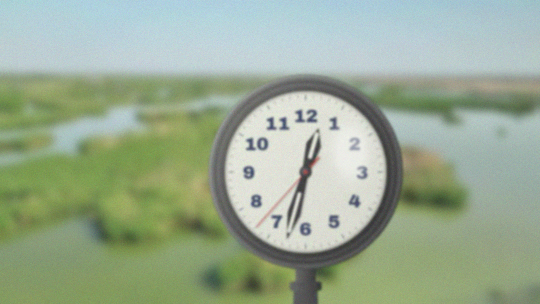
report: 12,32,37
